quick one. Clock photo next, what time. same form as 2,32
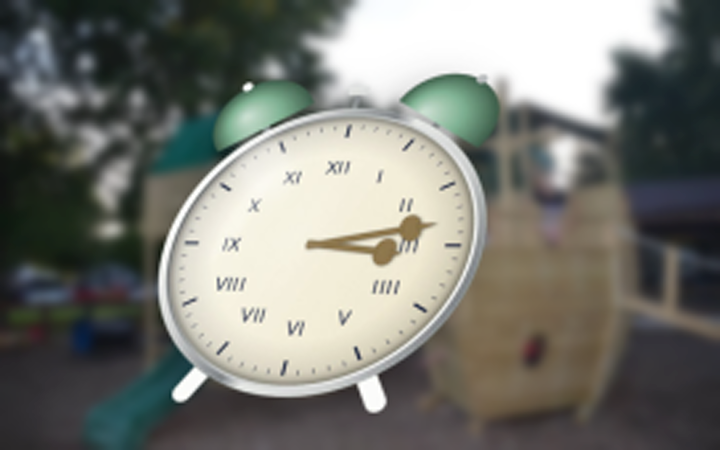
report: 3,13
